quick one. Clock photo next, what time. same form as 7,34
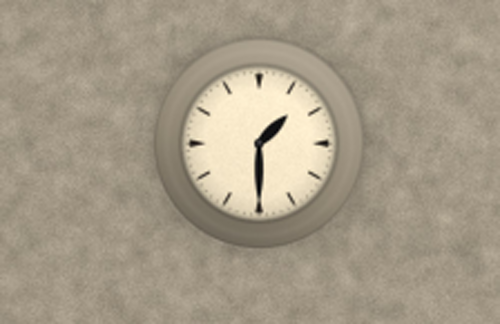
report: 1,30
